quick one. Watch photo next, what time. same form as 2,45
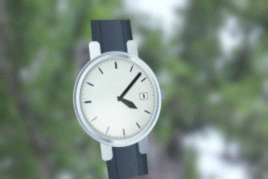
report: 4,08
